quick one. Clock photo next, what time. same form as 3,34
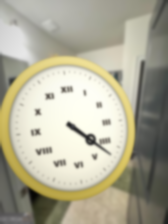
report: 4,22
